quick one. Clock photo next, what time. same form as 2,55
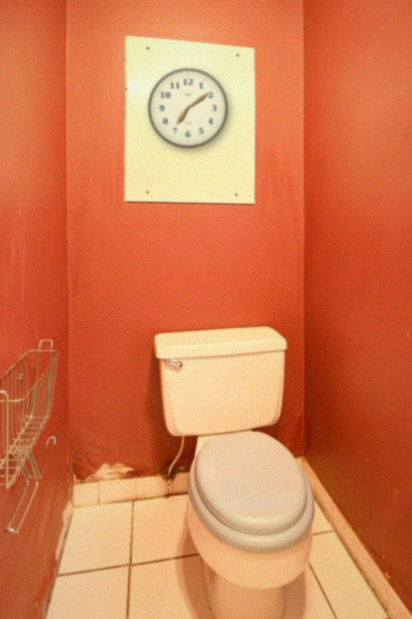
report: 7,09
